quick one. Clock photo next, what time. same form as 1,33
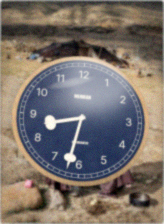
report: 8,32
